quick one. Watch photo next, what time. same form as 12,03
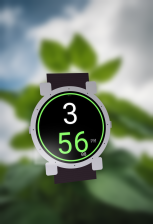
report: 3,56
